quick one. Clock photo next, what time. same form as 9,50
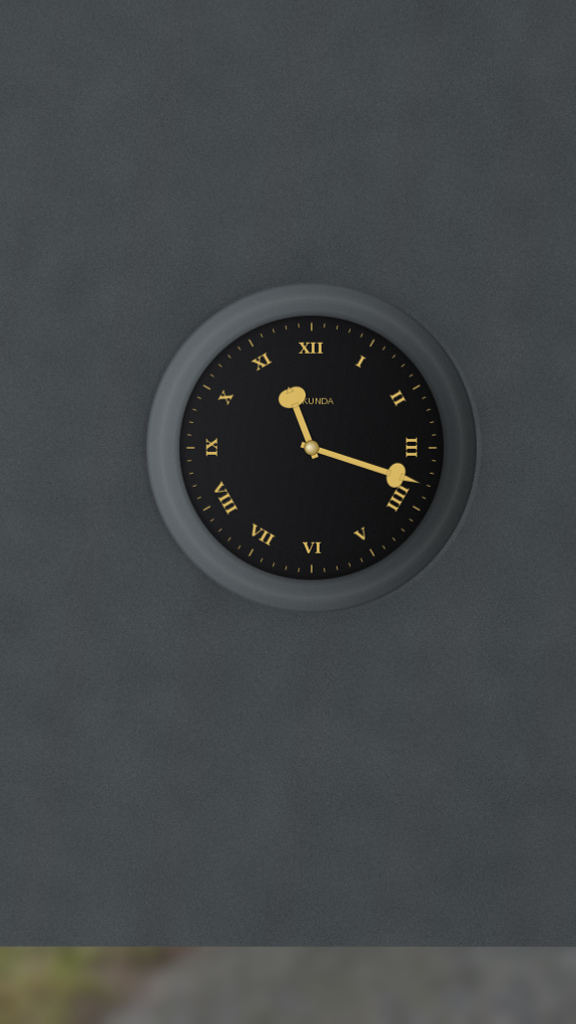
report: 11,18
